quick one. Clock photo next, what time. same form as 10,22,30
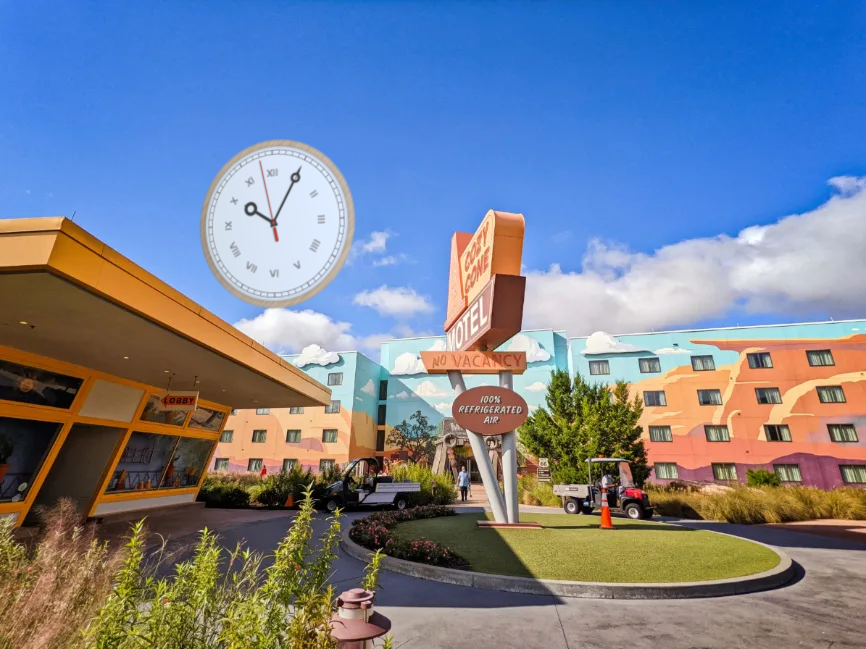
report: 10,04,58
